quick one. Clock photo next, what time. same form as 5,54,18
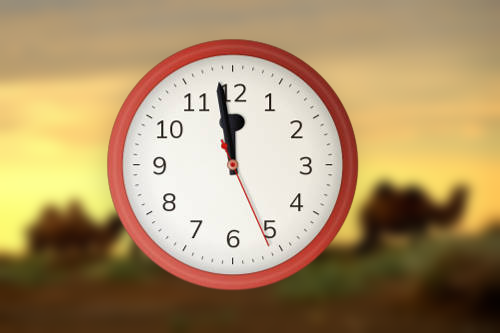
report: 11,58,26
